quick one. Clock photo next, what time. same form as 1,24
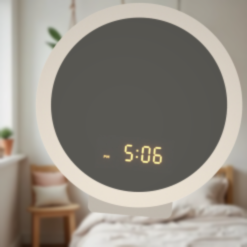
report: 5,06
